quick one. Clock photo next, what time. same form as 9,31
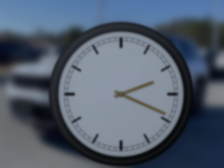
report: 2,19
